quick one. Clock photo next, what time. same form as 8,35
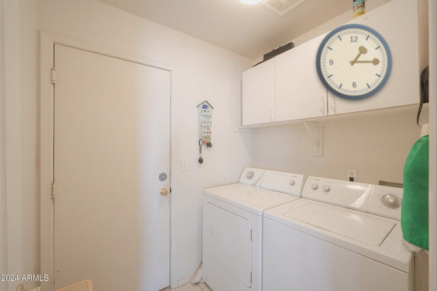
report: 1,15
